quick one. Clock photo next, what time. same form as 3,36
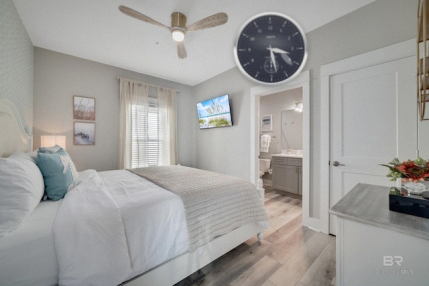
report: 3,28
